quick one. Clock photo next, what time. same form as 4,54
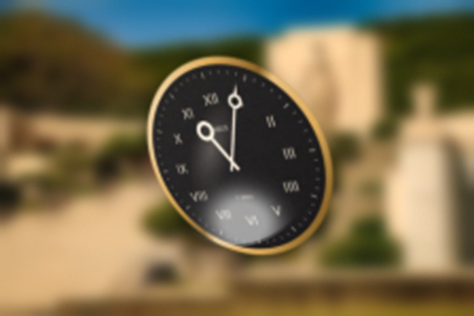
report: 11,04
